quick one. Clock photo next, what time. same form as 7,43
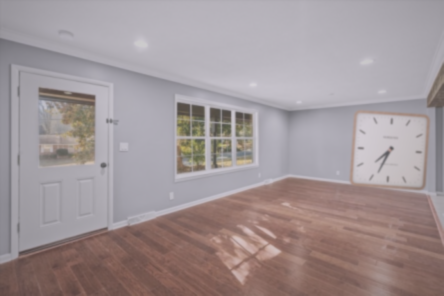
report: 7,34
